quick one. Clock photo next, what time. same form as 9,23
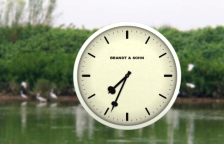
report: 7,34
